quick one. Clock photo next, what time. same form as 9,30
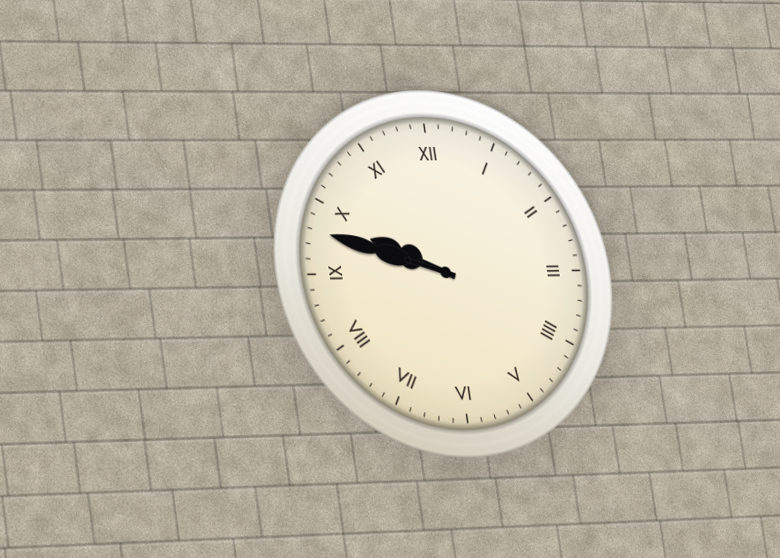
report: 9,48
